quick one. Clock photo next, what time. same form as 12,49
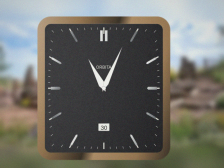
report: 11,04
